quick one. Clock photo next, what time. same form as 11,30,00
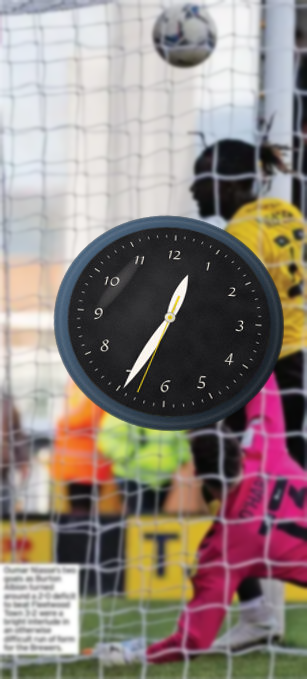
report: 12,34,33
